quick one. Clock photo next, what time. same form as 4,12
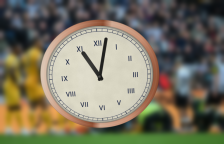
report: 11,02
